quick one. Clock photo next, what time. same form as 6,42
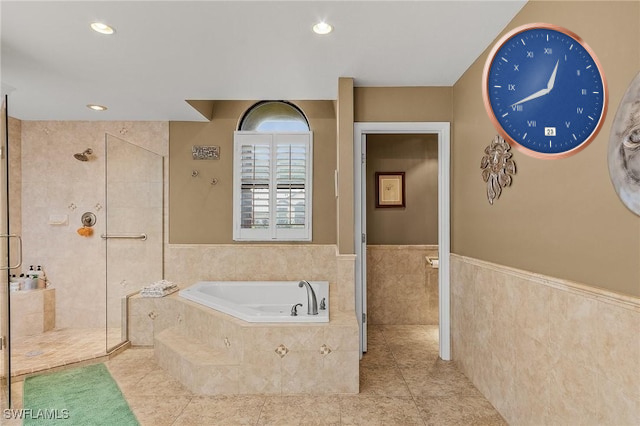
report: 12,41
